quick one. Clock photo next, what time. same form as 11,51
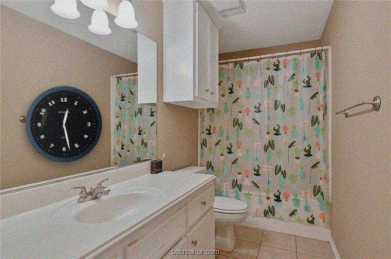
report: 12,28
